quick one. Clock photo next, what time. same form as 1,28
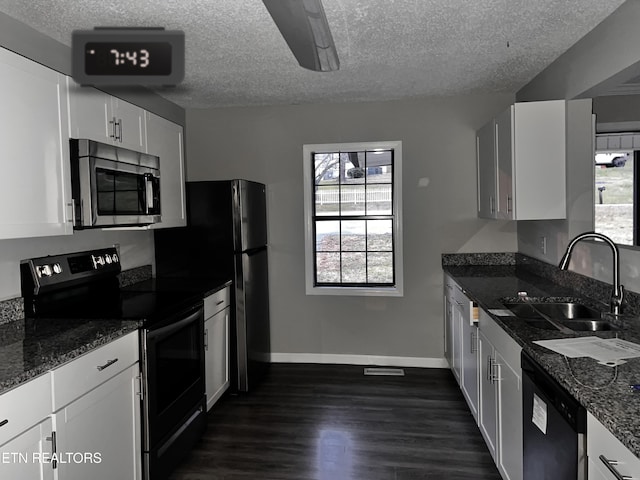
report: 7,43
